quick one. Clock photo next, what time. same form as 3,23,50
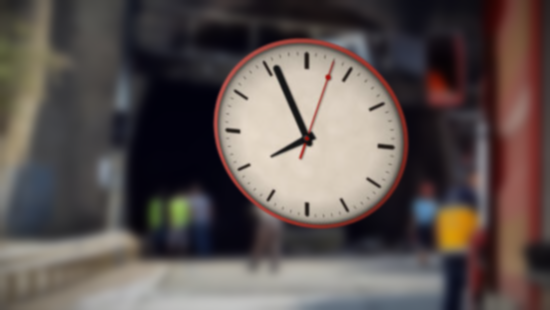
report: 7,56,03
